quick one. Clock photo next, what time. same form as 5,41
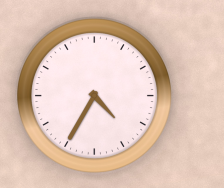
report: 4,35
